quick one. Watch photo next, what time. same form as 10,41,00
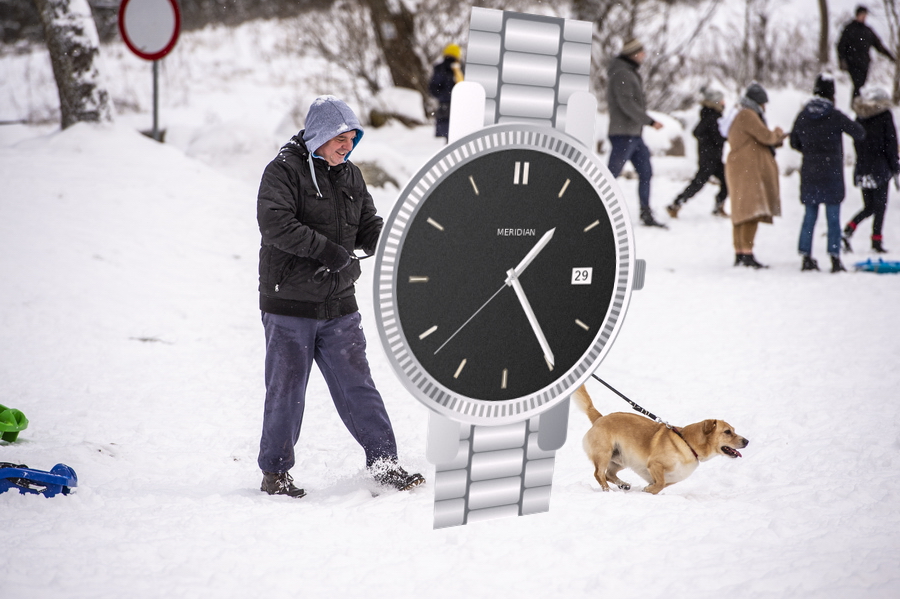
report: 1,24,38
